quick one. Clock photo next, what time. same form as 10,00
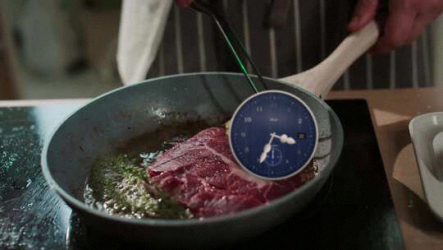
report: 3,34
